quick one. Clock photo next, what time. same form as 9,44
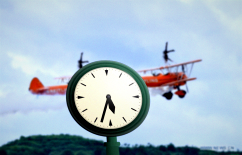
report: 5,33
